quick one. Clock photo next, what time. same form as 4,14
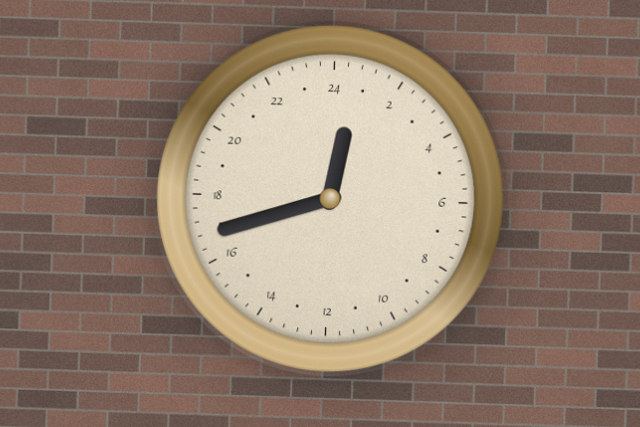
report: 0,42
